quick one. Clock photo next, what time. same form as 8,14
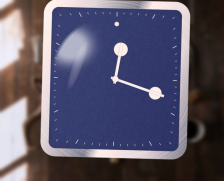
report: 12,18
